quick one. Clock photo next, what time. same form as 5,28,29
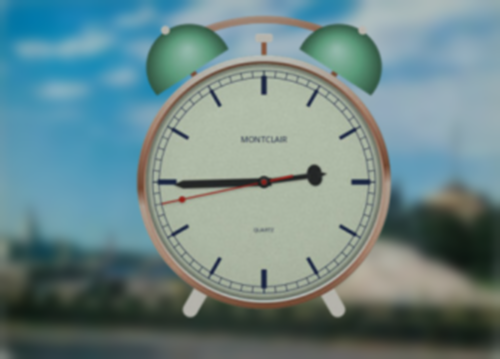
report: 2,44,43
